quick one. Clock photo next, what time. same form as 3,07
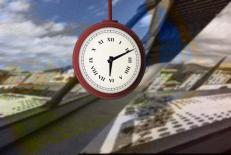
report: 6,11
